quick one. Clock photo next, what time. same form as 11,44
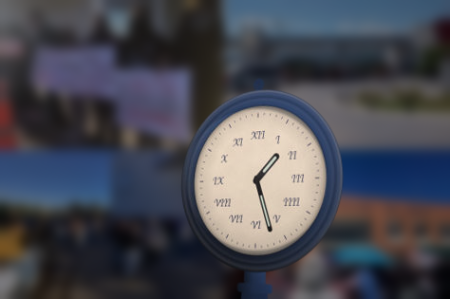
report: 1,27
